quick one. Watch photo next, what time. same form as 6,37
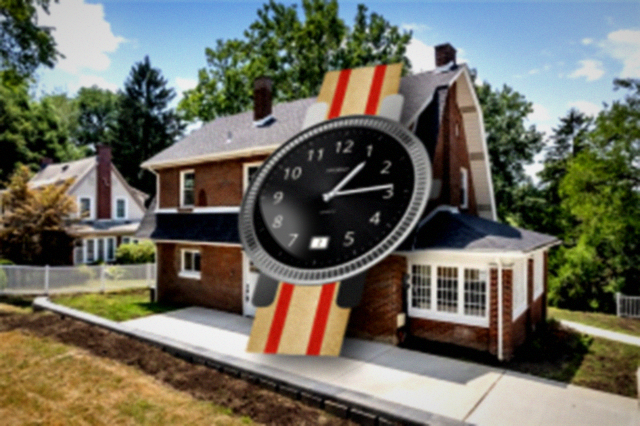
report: 1,14
